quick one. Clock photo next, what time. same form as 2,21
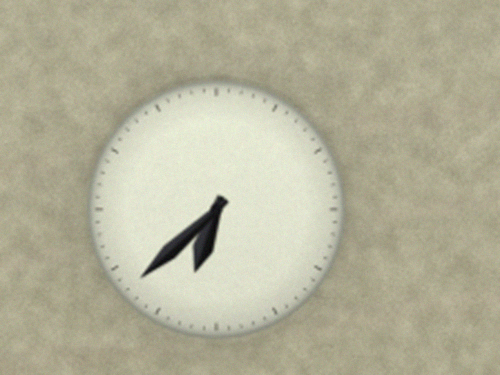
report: 6,38
